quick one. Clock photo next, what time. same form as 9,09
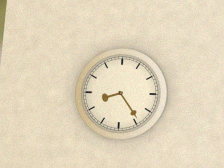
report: 8,24
